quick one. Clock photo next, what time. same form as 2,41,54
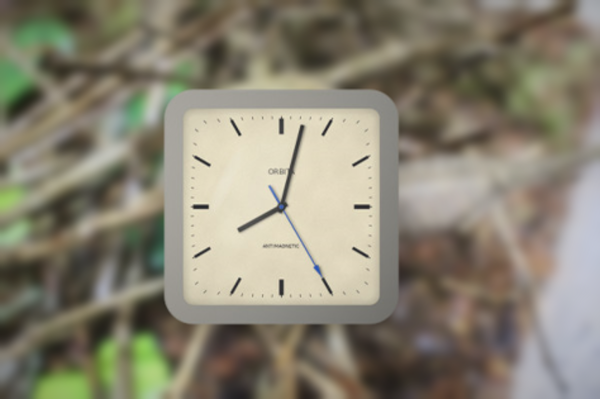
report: 8,02,25
